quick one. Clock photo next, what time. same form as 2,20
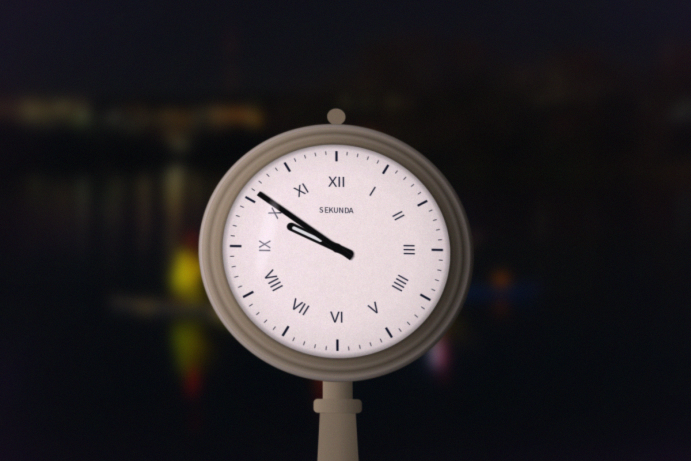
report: 9,51
